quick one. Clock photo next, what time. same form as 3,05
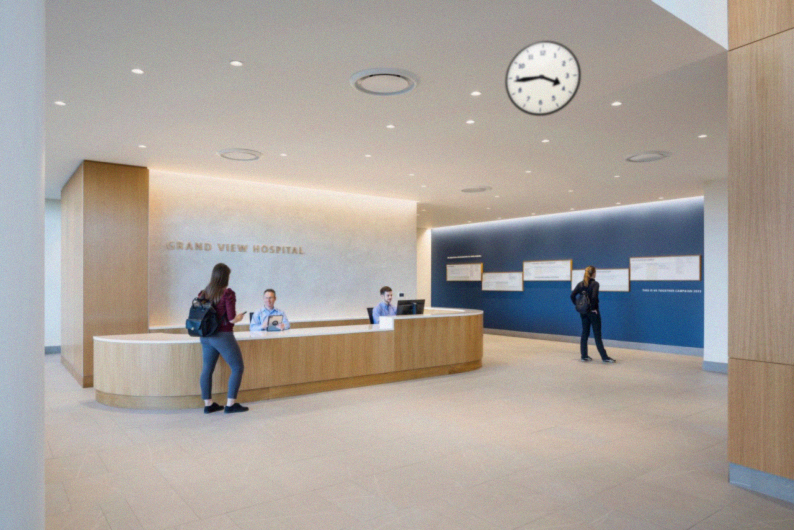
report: 3,44
